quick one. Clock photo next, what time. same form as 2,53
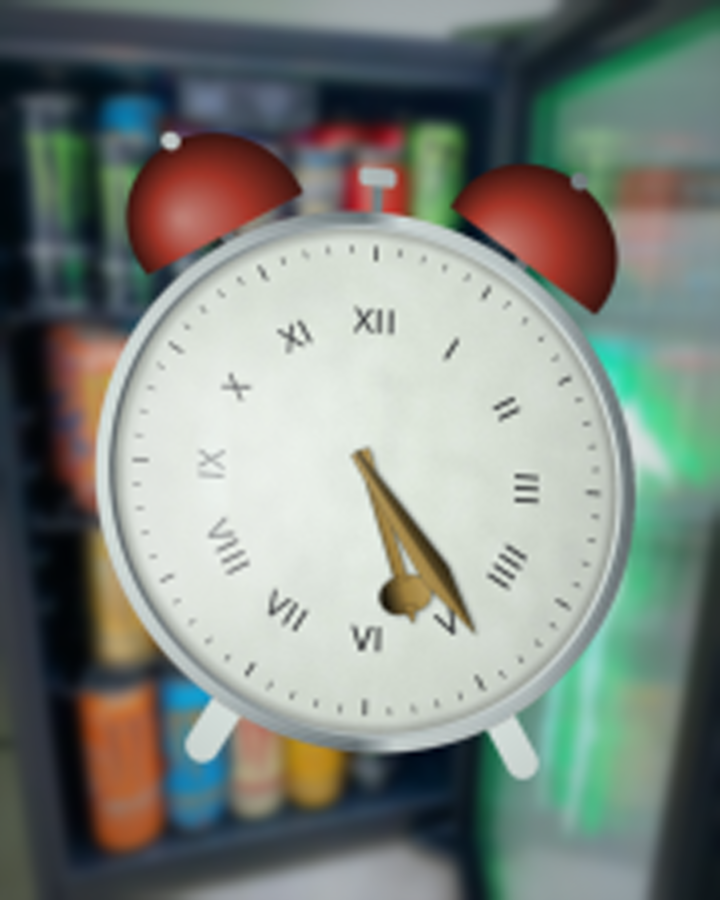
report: 5,24
